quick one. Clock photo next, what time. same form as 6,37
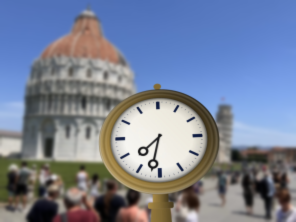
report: 7,32
